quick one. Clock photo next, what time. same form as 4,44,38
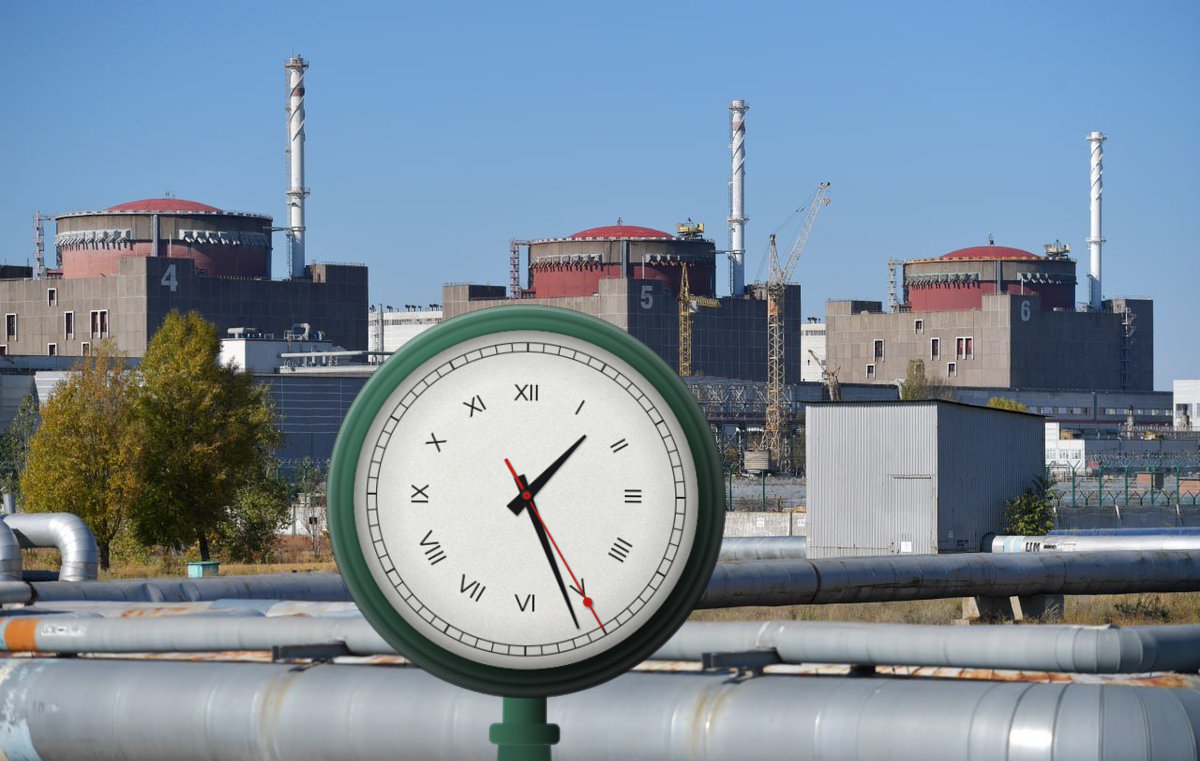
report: 1,26,25
